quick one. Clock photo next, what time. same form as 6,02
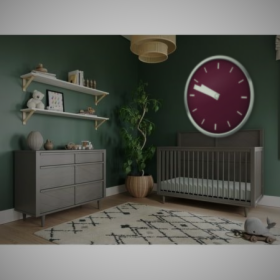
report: 9,48
